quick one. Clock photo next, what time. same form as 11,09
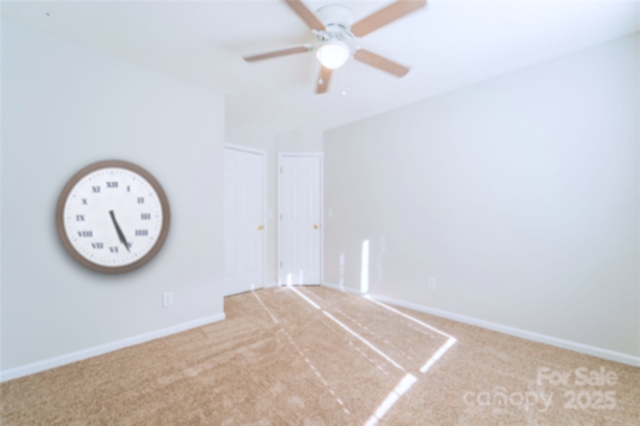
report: 5,26
